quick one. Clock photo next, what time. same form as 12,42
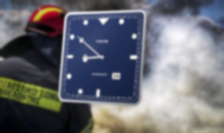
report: 8,51
